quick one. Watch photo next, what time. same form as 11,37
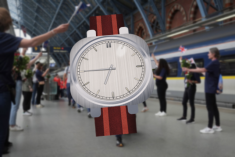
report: 6,45
